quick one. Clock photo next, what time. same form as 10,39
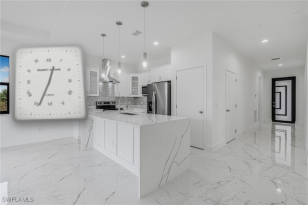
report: 12,34
